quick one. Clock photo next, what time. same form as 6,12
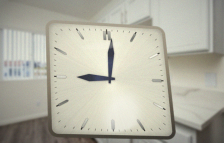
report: 9,01
